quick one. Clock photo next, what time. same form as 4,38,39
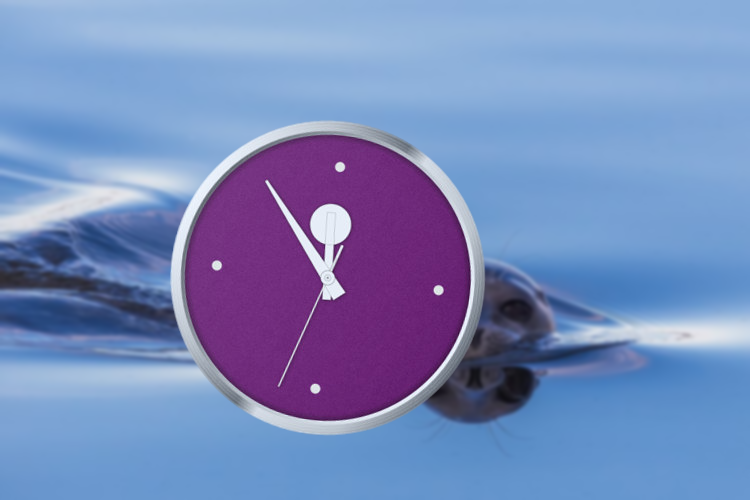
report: 11,53,33
